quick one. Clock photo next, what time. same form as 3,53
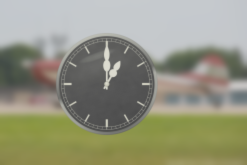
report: 1,00
